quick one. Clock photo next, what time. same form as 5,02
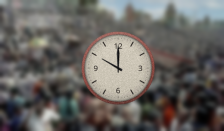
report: 10,00
